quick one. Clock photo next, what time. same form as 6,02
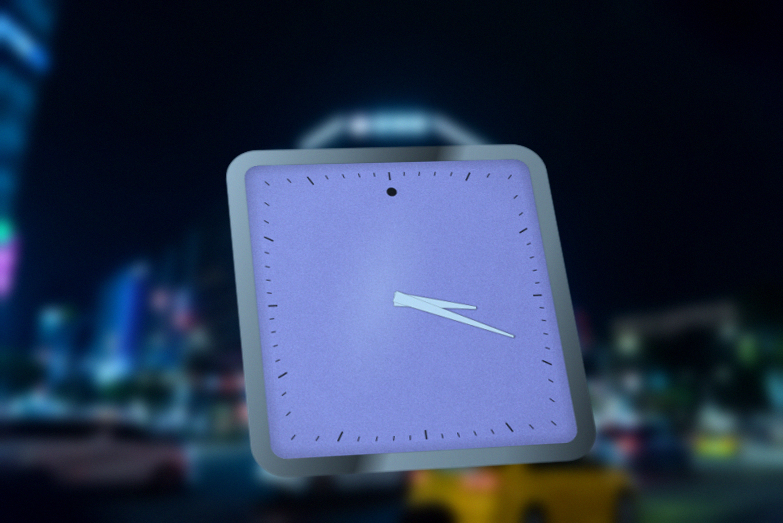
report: 3,19
